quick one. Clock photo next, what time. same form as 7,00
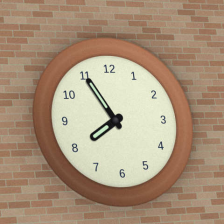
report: 7,55
